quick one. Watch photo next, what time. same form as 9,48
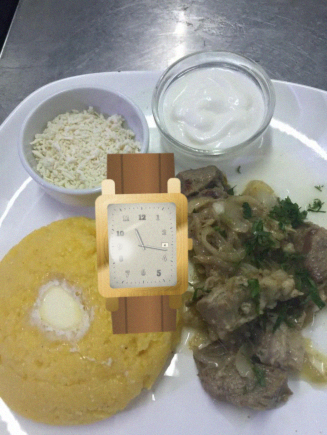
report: 11,17
